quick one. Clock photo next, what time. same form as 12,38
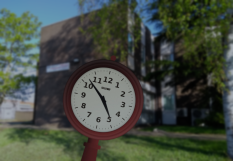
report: 4,52
